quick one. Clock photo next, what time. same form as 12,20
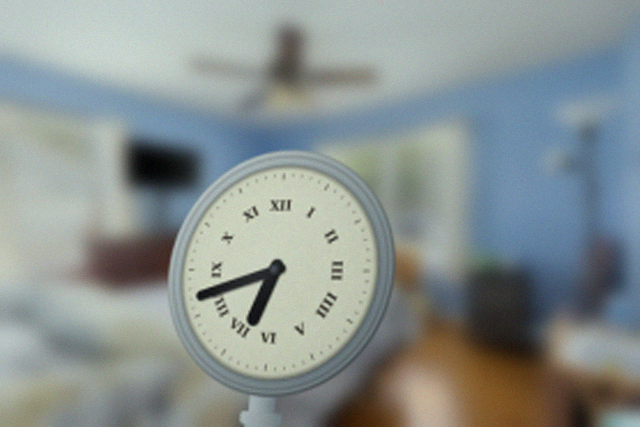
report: 6,42
